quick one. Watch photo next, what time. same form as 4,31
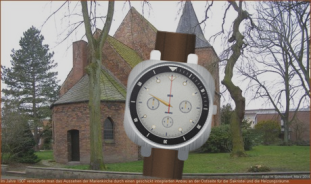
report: 9,49
